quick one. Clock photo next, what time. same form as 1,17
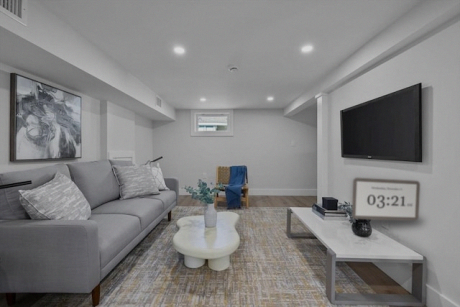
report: 3,21
